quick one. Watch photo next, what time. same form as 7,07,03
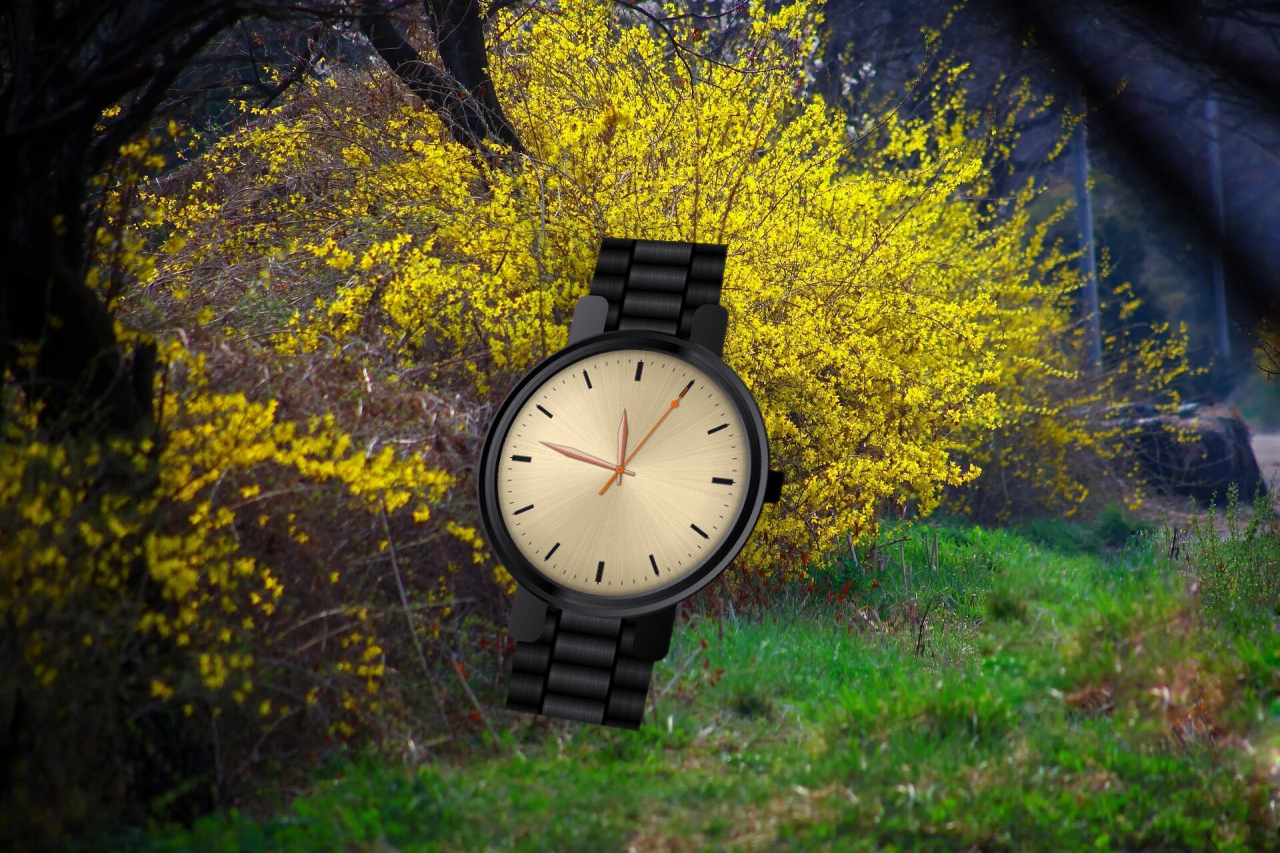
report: 11,47,05
